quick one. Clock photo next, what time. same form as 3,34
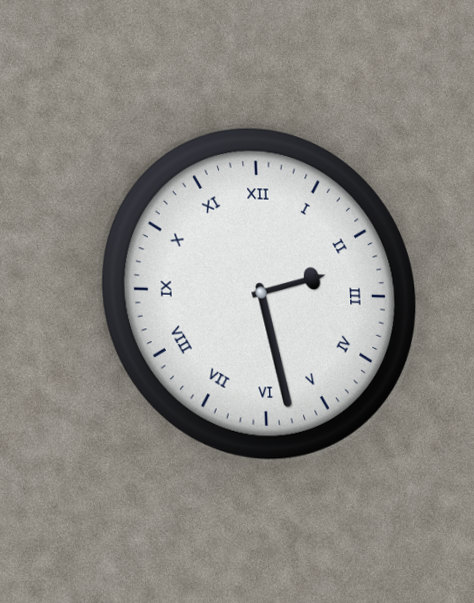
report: 2,28
